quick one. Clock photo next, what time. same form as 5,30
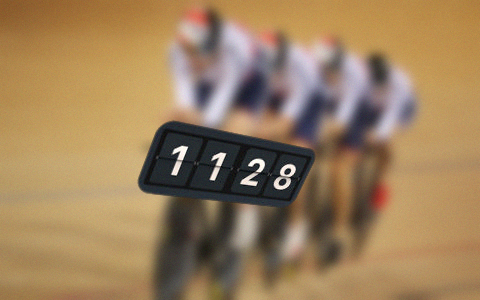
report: 11,28
